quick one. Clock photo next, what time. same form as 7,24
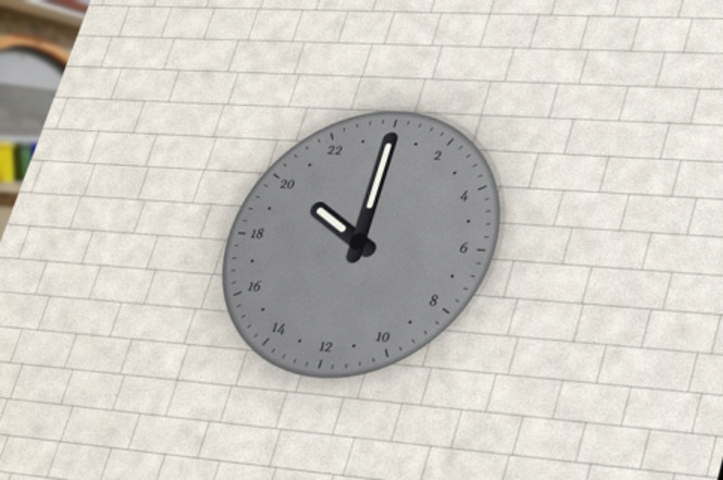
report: 20,00
